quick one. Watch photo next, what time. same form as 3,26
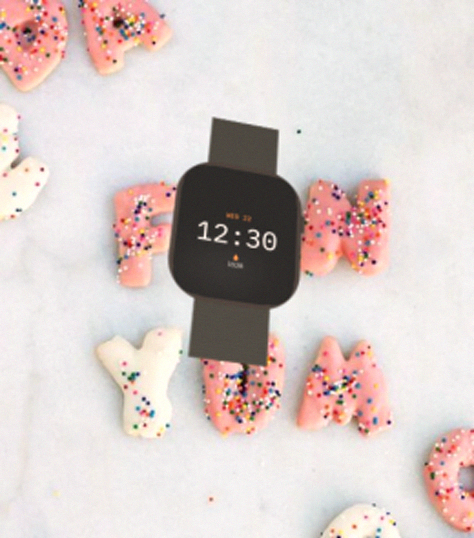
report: 12,30
